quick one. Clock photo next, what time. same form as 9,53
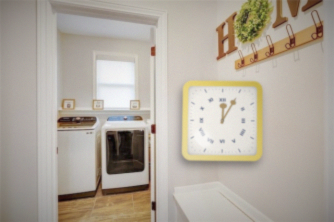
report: 12,05
